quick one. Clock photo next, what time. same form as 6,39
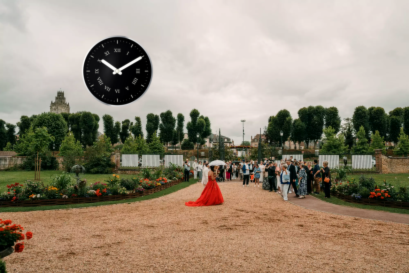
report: 10,10
